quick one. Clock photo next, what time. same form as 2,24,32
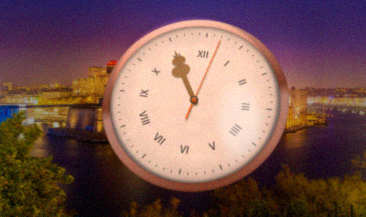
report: 10,55,02
